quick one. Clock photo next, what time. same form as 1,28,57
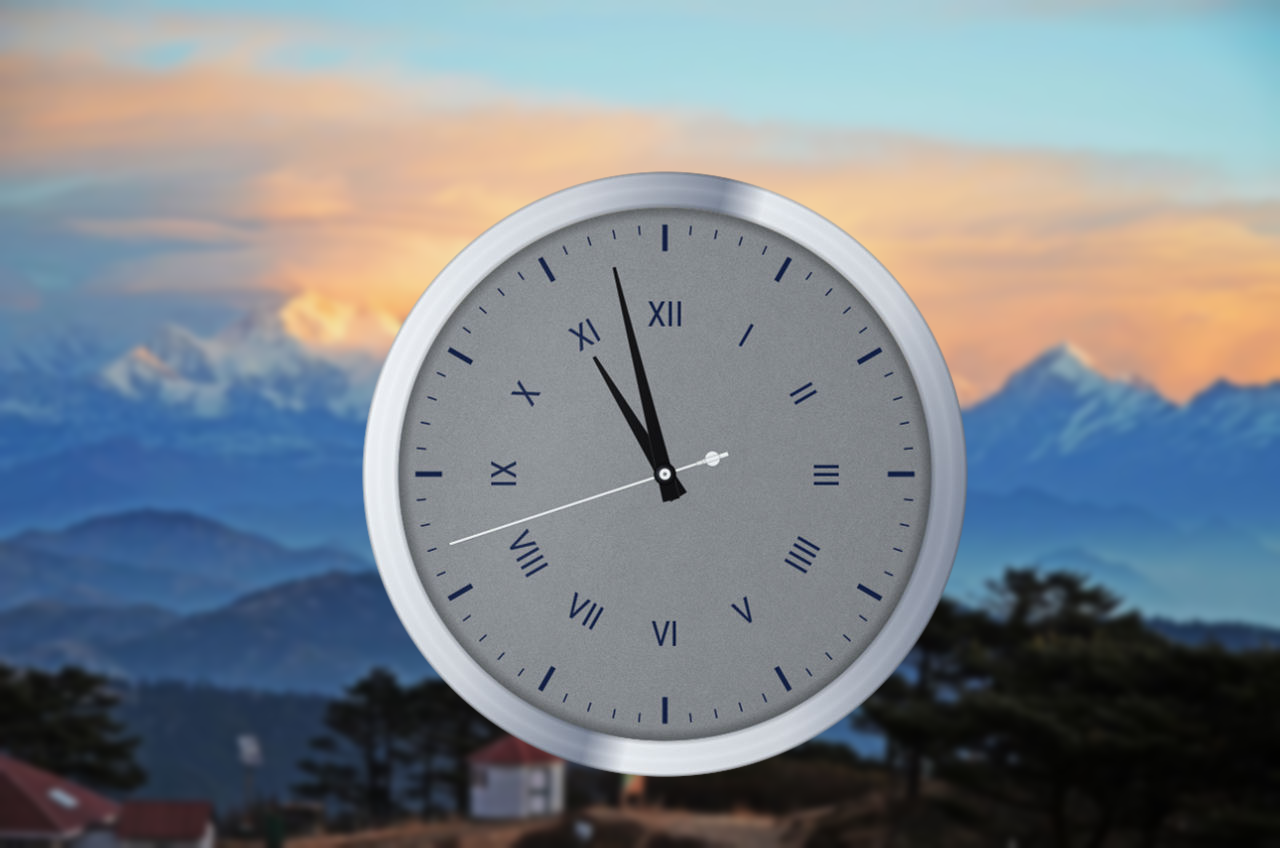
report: 10,57,42
